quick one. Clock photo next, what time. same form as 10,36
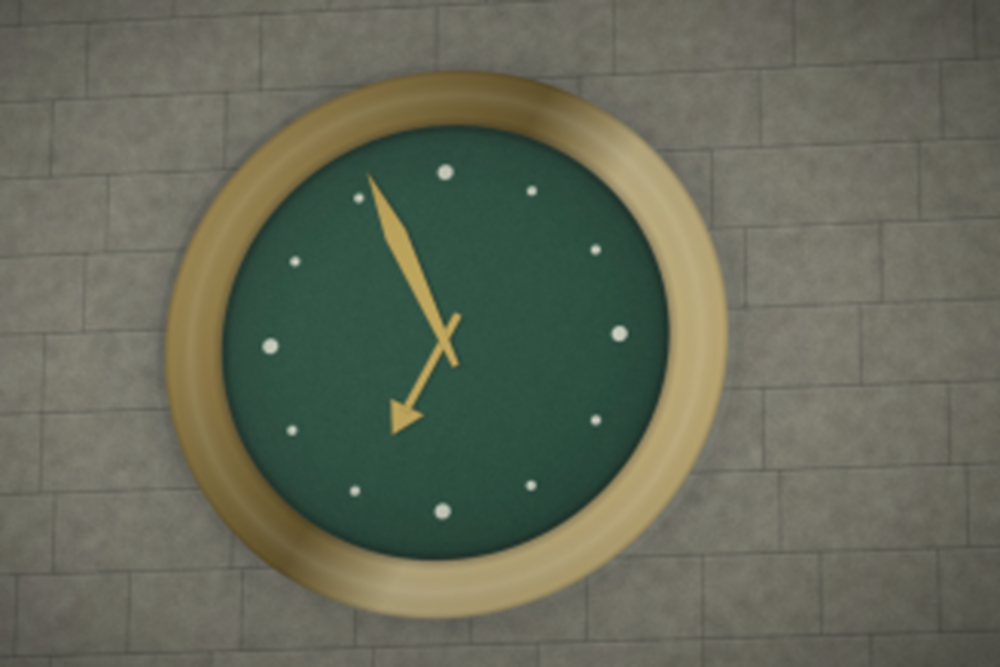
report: 6,56
